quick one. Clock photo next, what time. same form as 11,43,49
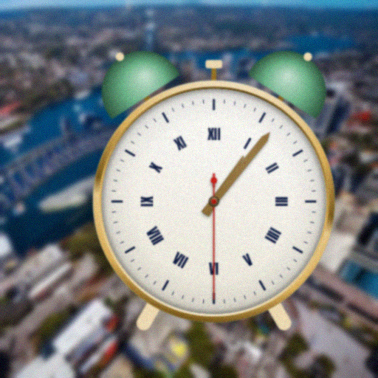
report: 1,06,30
